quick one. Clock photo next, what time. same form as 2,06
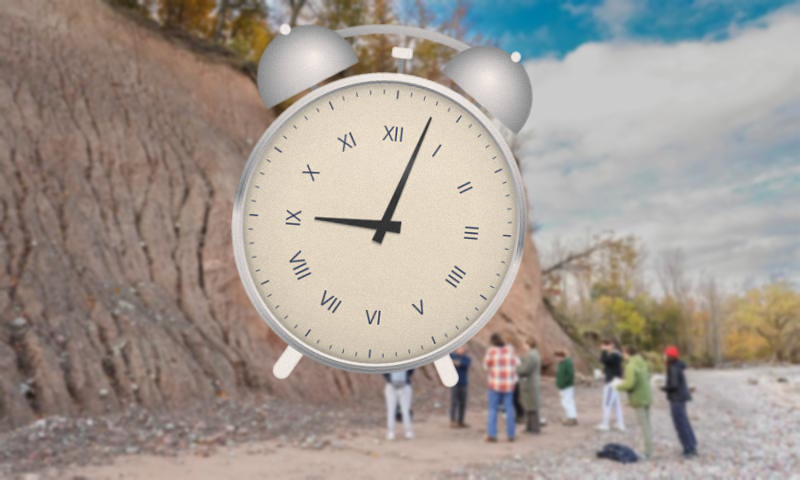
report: 9,03
